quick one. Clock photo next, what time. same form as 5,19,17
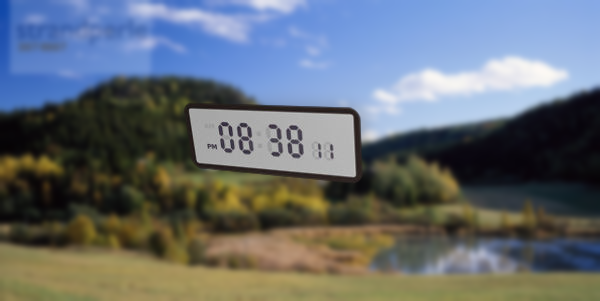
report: 8,38,11
